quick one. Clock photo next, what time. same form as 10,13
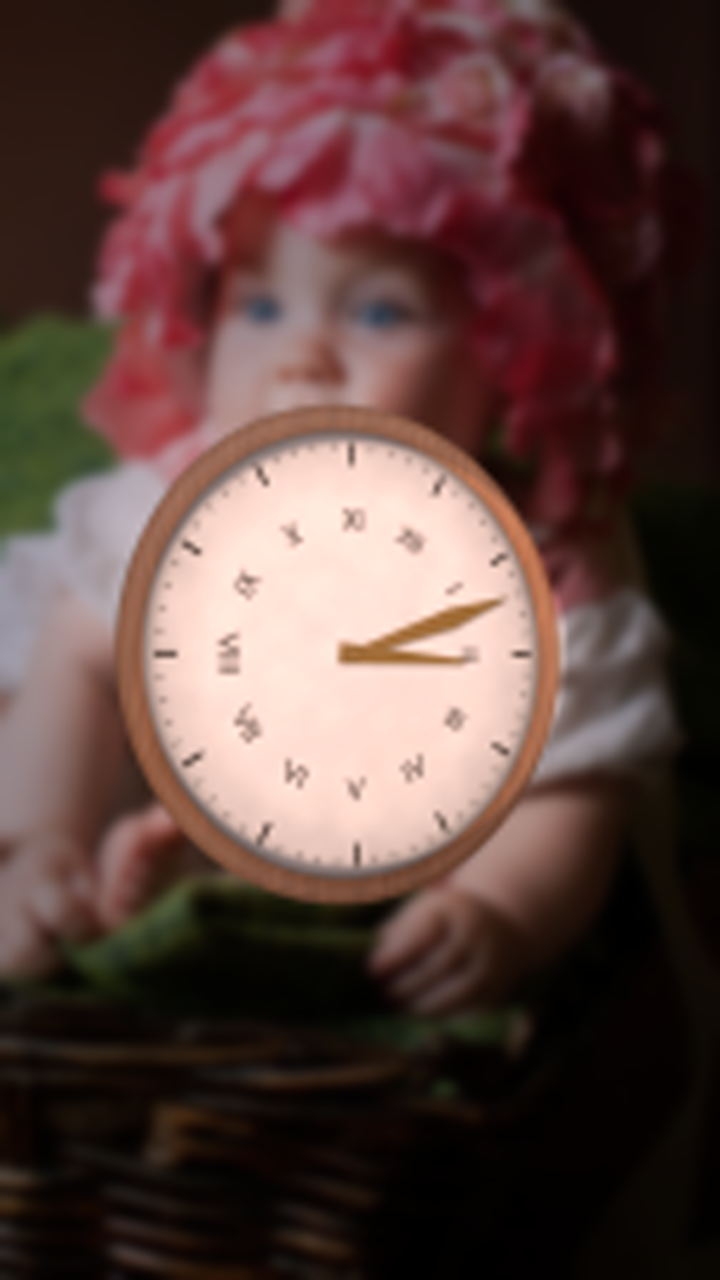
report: 2,07
